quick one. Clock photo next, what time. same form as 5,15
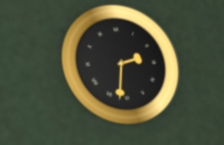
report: 2,32
